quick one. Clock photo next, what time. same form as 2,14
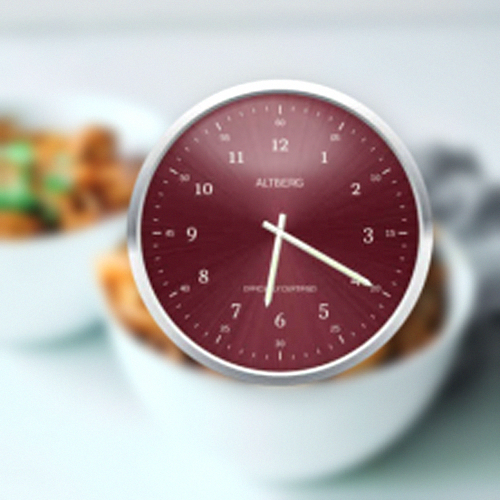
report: 6,20
